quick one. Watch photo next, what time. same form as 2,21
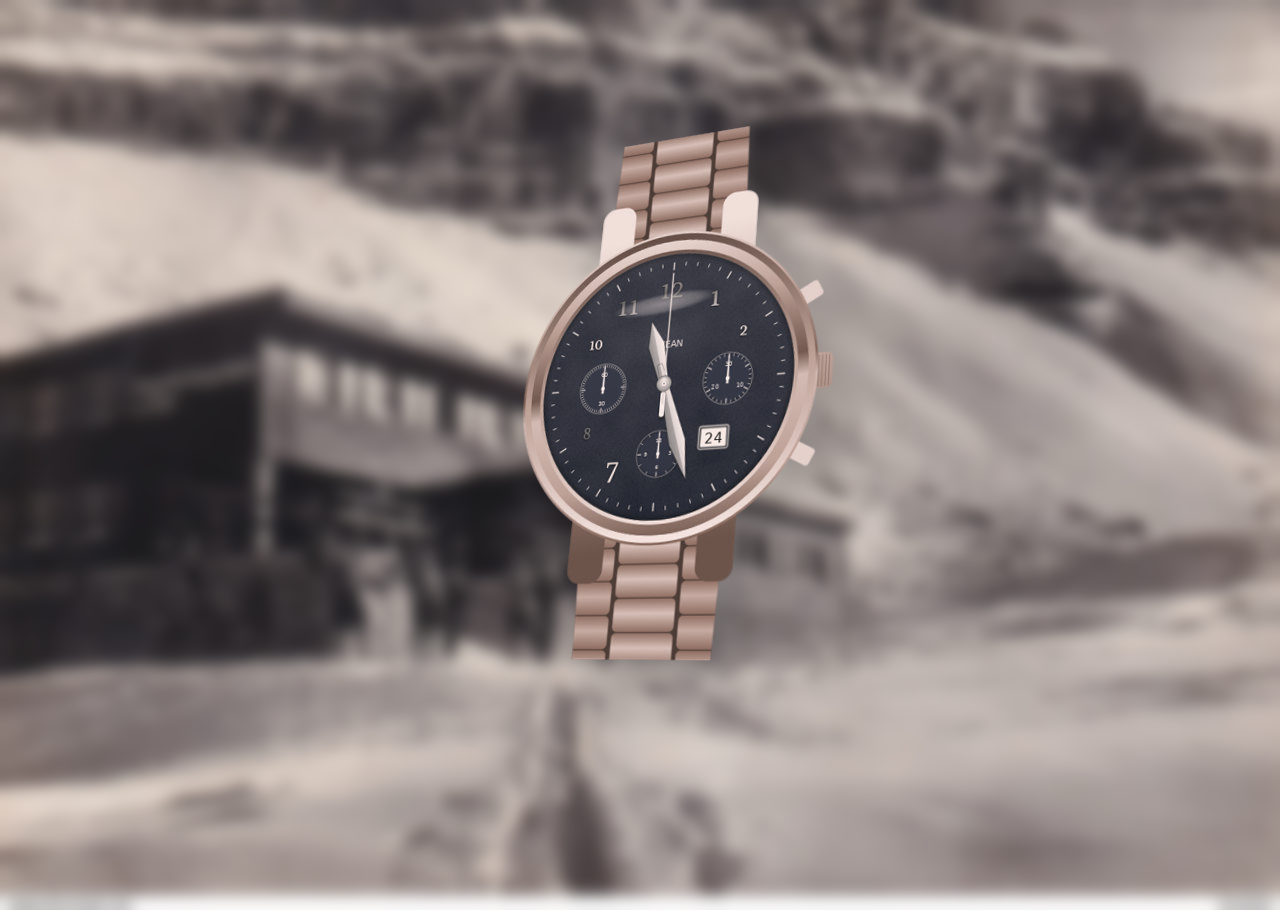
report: 11,27
